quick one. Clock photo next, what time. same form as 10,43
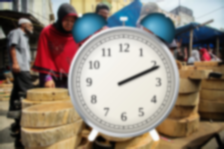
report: 2,11
